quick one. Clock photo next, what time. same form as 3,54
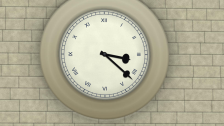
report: 3,22
